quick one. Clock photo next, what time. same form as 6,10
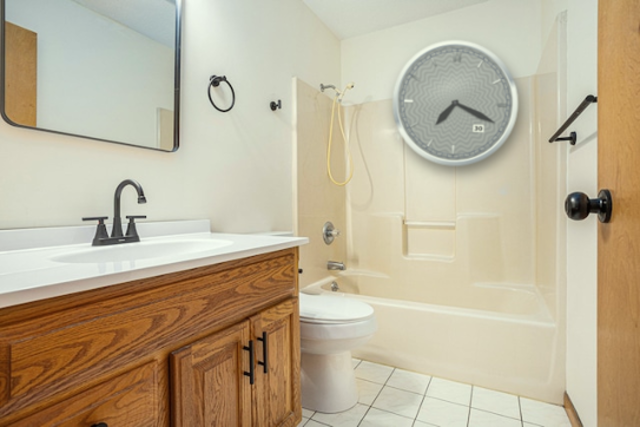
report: 7,19
